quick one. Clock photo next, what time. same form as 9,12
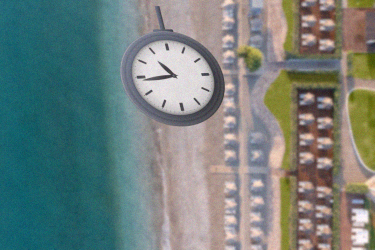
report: 10,44
